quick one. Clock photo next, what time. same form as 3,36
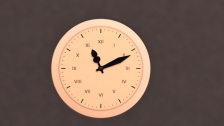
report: 11,11
